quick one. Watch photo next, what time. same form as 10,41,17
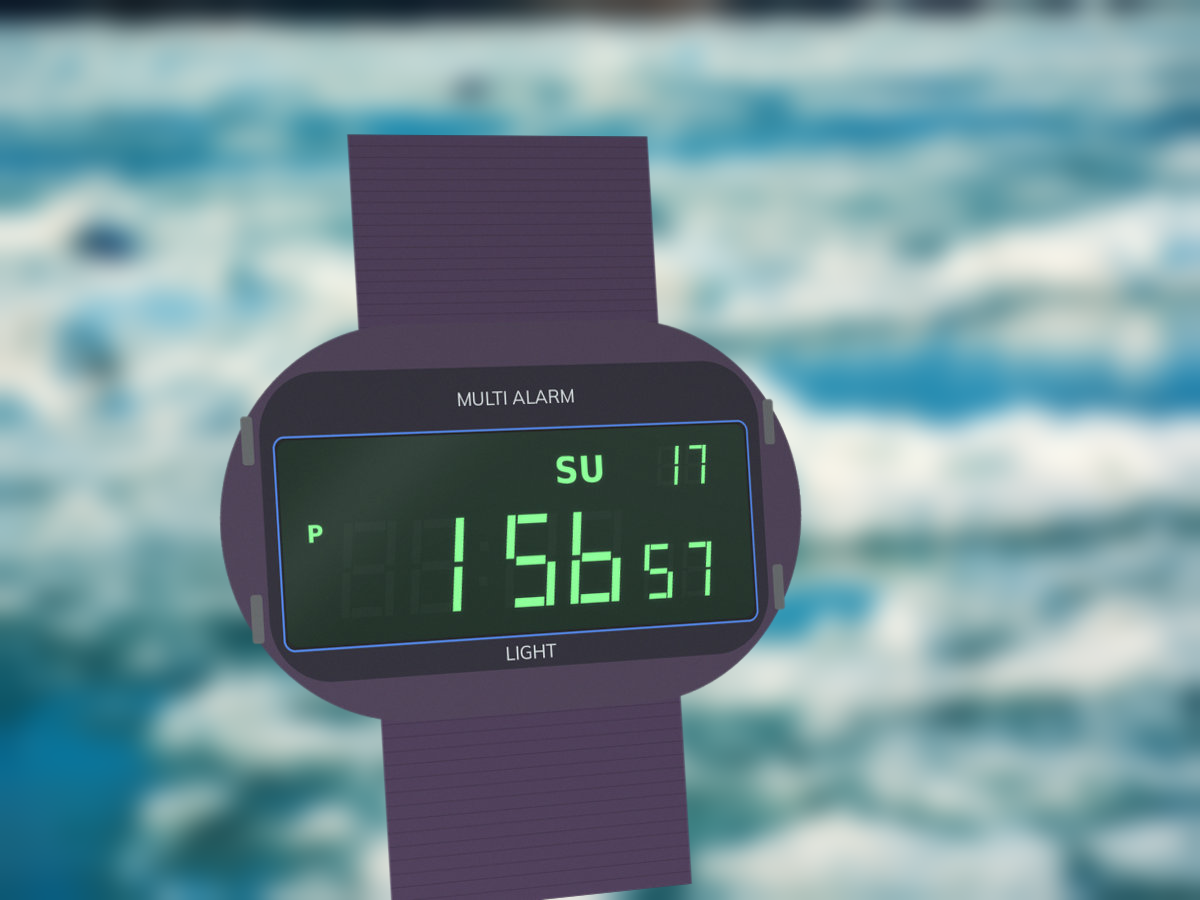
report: 1,56,57
